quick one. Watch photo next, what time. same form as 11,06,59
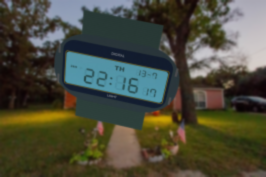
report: 22,16,17
